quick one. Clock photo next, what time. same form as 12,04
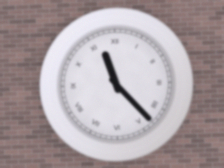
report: 11,23
